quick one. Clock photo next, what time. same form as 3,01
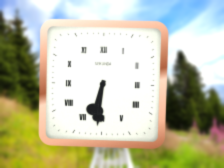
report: 6,31
